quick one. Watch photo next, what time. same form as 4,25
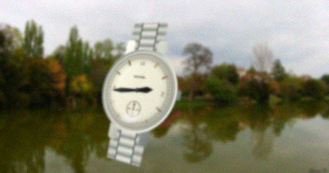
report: 2,44
